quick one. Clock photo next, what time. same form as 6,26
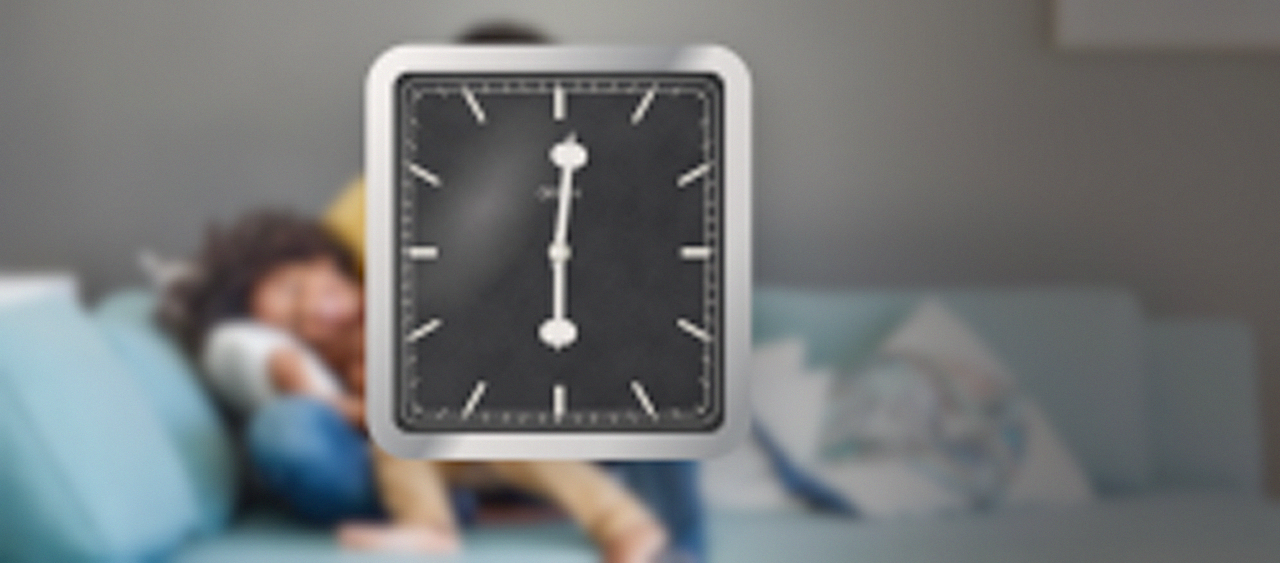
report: 6,01
